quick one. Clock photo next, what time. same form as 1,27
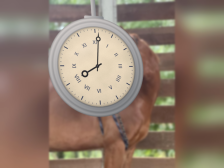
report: 8,01
